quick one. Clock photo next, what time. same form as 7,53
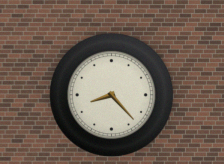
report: 8,23
